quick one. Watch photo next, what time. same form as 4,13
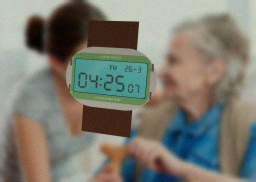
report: 4,25
